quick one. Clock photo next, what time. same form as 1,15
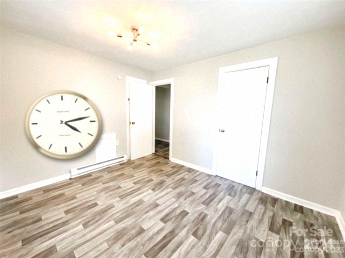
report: 4,13
